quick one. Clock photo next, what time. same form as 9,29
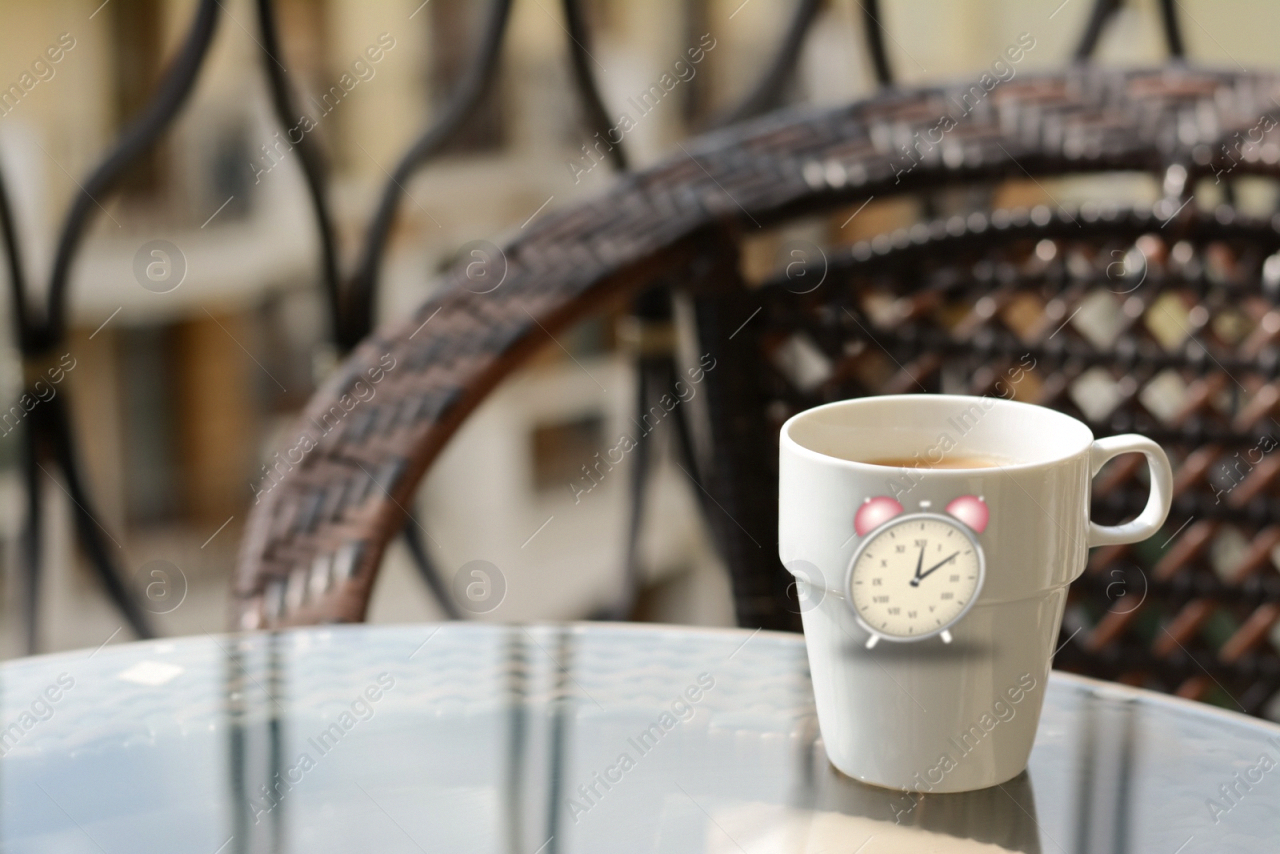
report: 12,09
